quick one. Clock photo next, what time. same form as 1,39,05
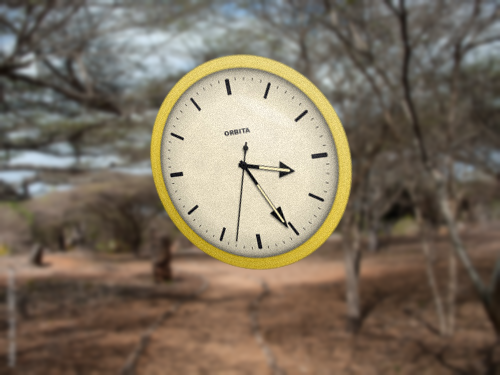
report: 3,25,33
